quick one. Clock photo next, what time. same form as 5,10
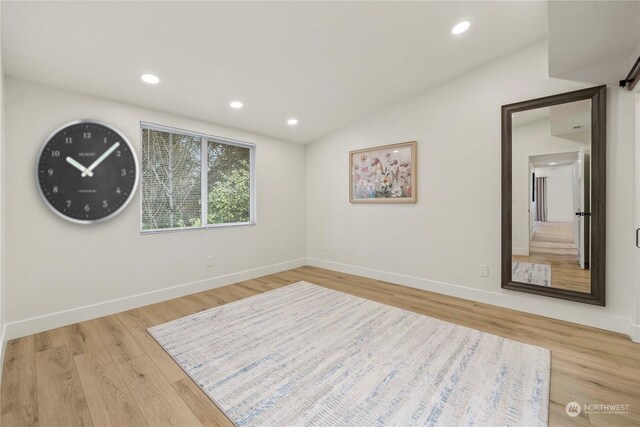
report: 10,08
